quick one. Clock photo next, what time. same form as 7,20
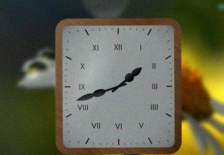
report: 1,42
